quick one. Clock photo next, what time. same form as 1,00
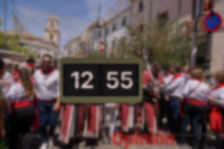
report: 12,55
